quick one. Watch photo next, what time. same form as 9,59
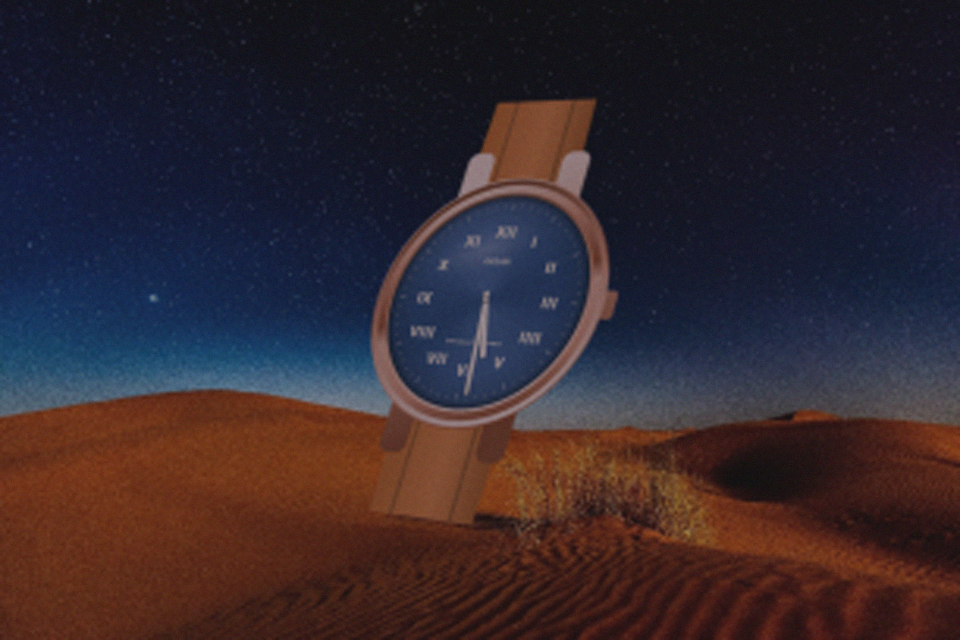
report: 5,29
